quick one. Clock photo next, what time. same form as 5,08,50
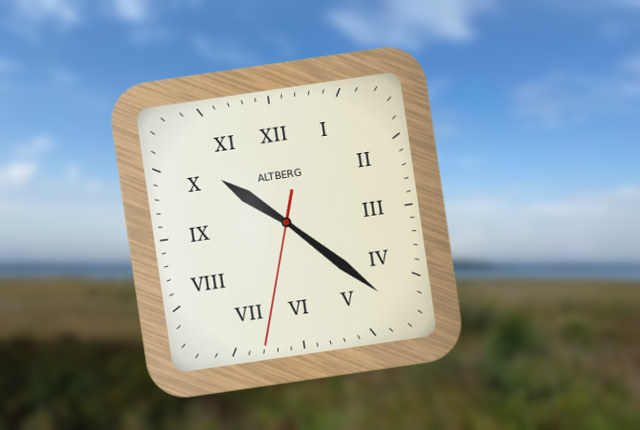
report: 10,22,33
